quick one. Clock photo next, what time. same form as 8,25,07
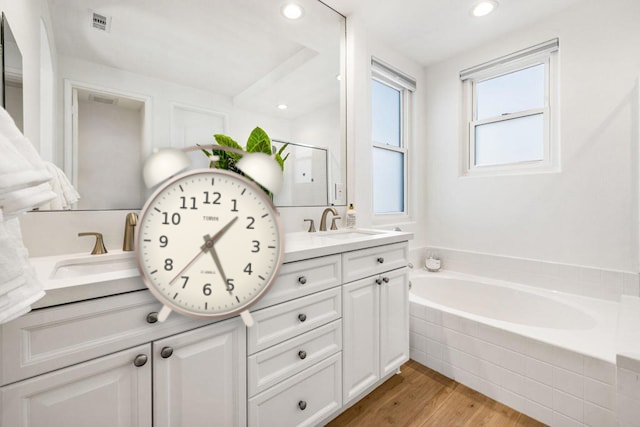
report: 1,25,37
